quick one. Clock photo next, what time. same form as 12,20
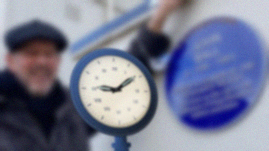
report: 9,09
